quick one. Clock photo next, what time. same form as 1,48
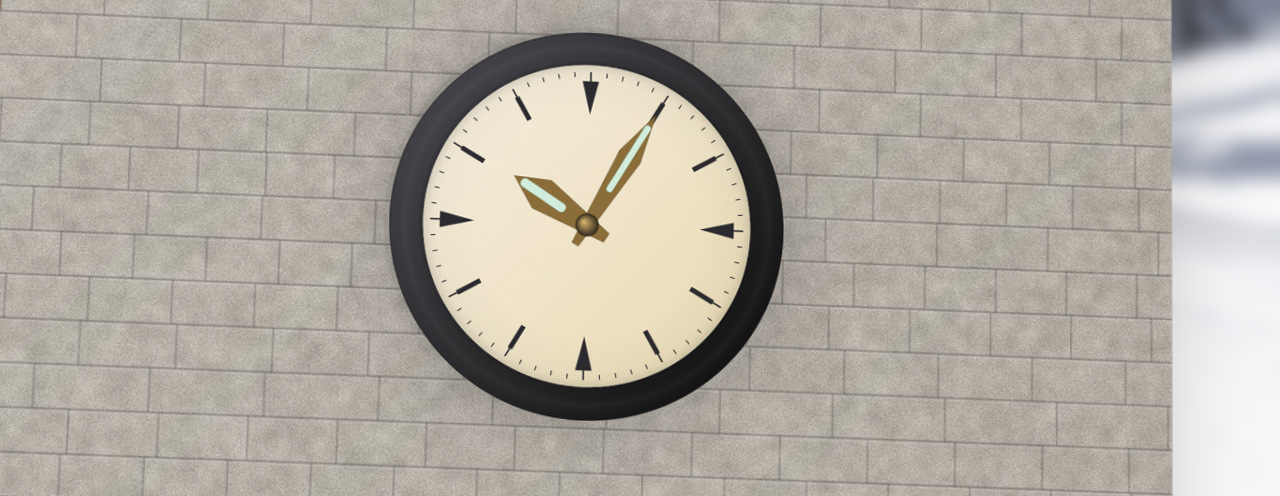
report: 10,05
